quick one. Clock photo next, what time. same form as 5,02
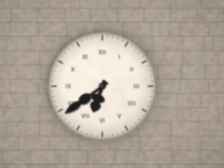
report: 6,39
